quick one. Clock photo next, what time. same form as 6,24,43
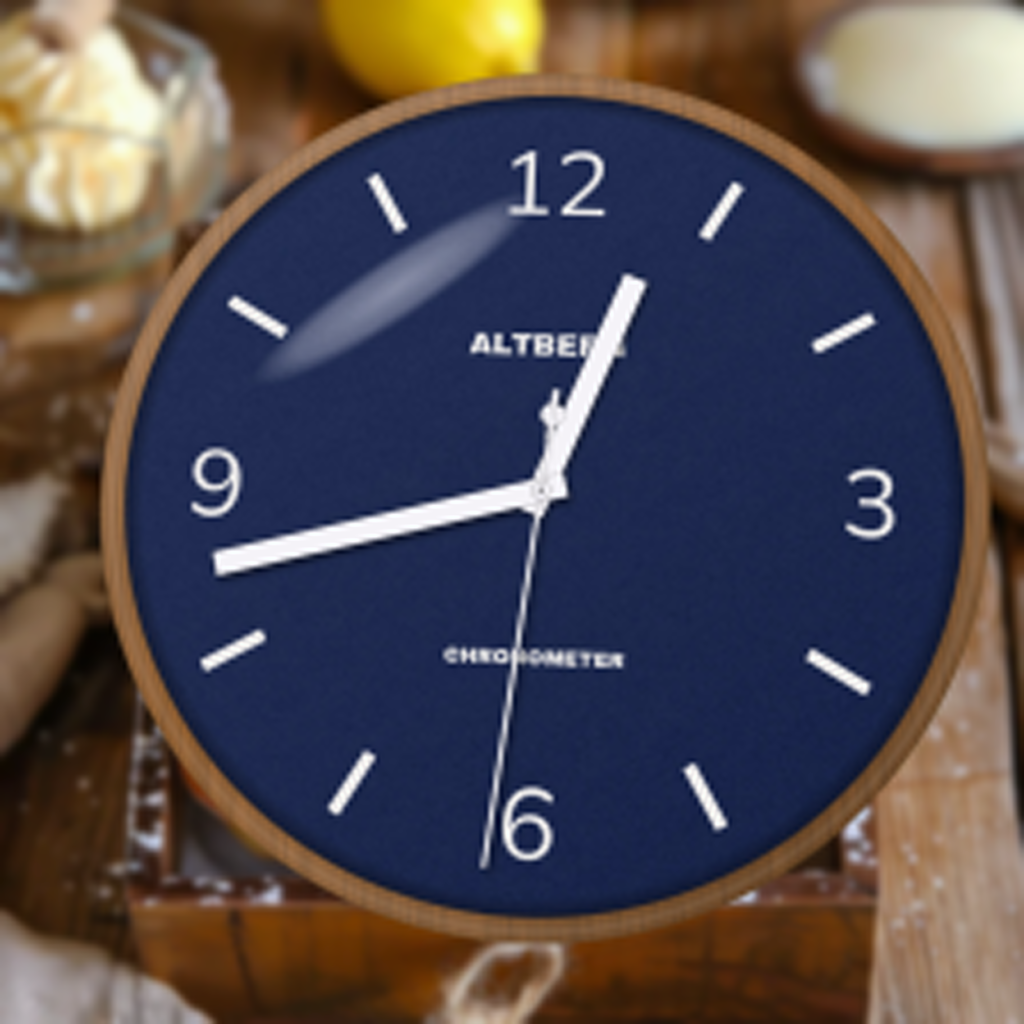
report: 12,42,31
